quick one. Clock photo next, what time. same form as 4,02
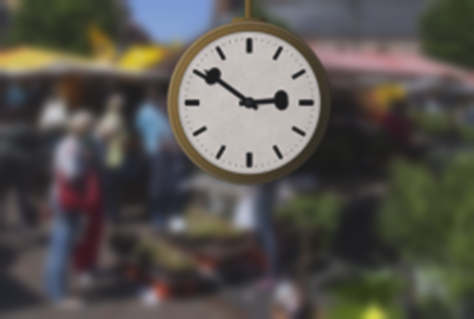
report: 2,51
